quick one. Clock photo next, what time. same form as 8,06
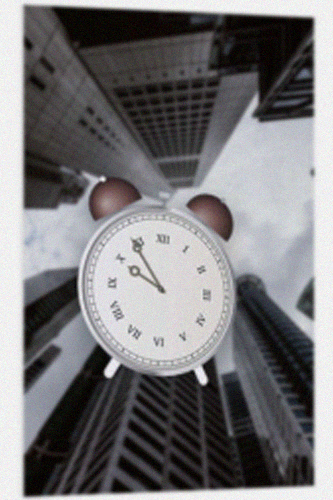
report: 9,54
